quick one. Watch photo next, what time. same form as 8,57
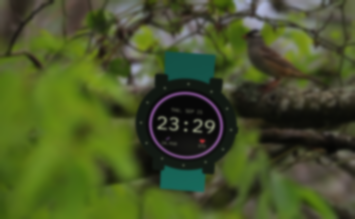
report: 23,29
